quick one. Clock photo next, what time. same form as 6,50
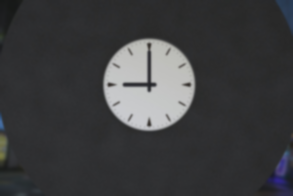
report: 9,00
